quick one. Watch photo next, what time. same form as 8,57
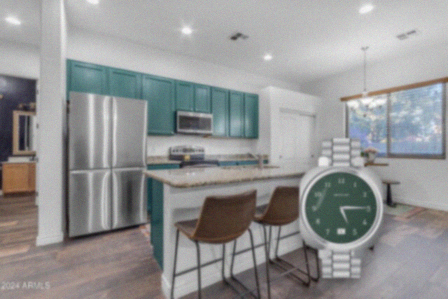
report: 5,15
